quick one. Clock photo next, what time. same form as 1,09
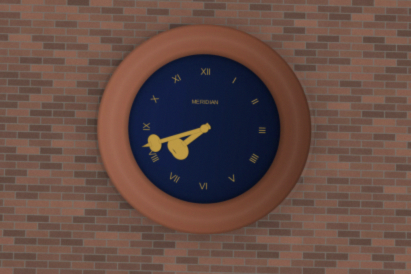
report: 7,42
